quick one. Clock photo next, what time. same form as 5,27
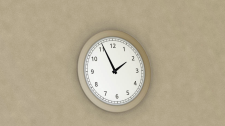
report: 1,56
